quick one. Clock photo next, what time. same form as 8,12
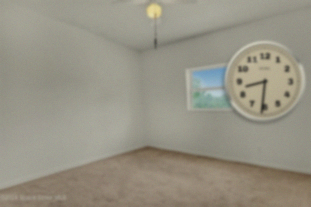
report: 8,31
